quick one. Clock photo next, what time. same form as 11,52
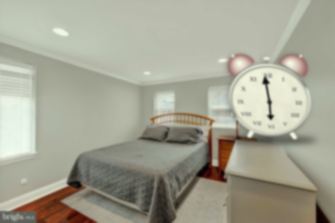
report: 5,59
